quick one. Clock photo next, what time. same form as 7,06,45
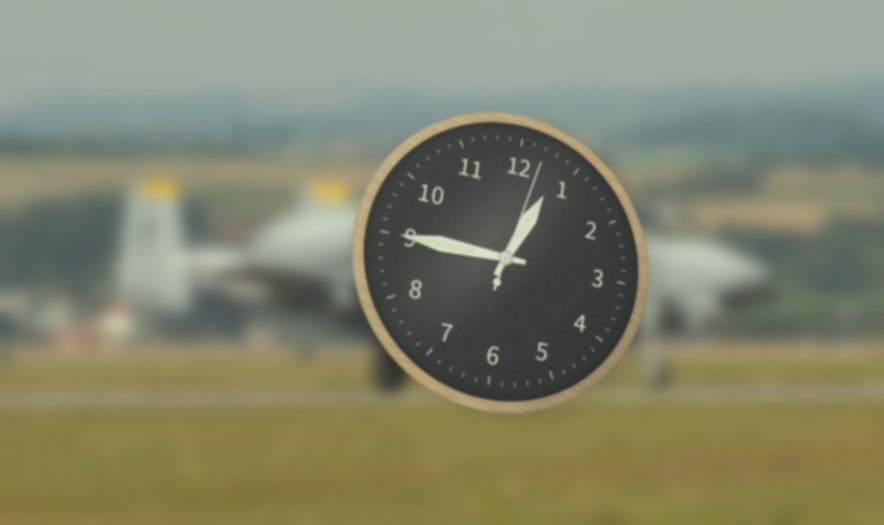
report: 12,45,02
